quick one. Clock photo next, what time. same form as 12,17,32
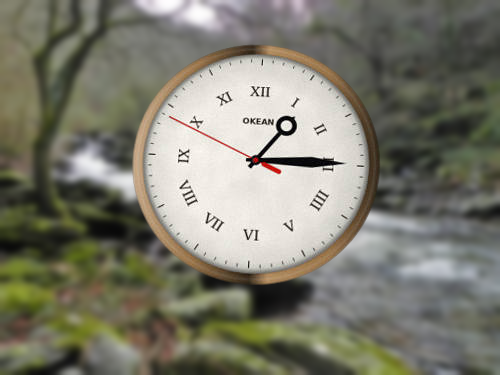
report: 1,14,49
